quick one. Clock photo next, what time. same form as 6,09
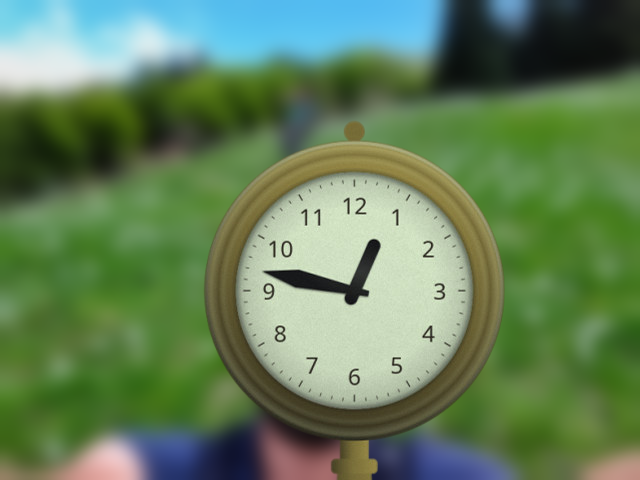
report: 12,47
